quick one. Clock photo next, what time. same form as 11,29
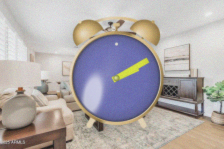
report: 2,10
